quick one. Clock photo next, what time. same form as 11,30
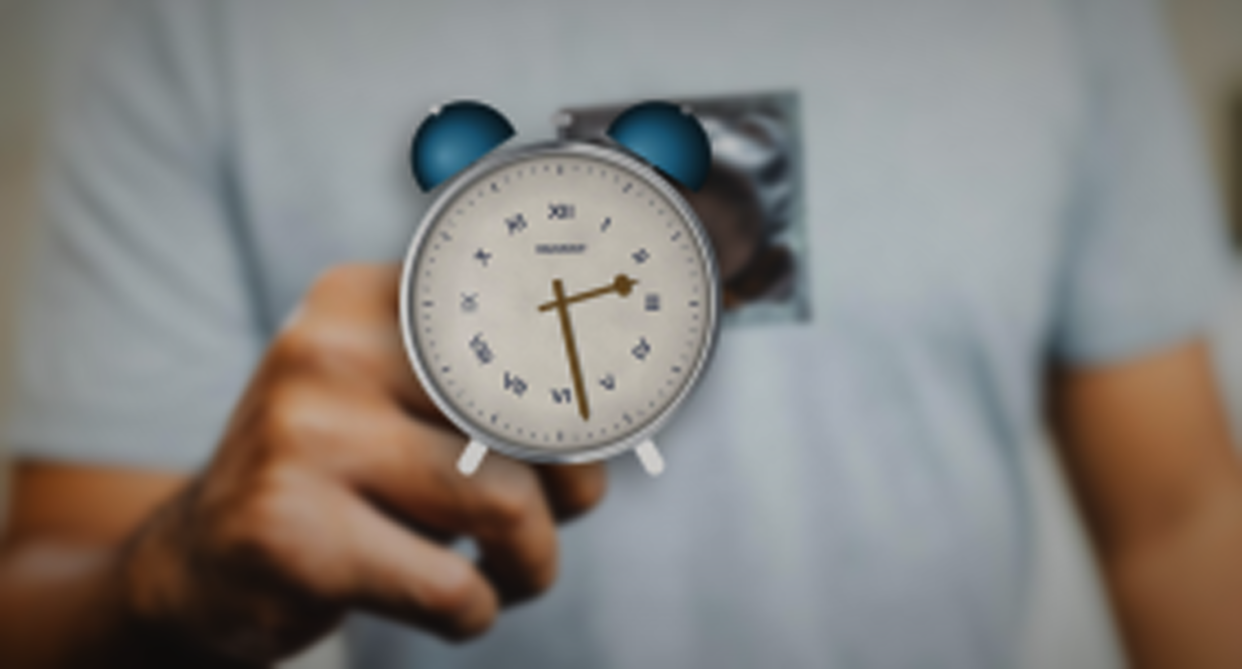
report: 2,28
